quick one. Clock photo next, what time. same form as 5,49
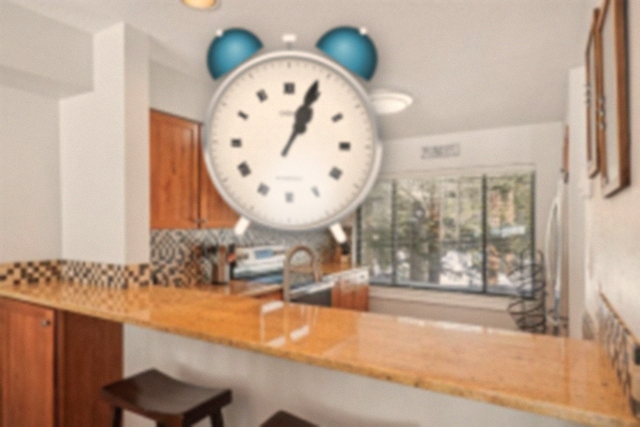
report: 1,04
